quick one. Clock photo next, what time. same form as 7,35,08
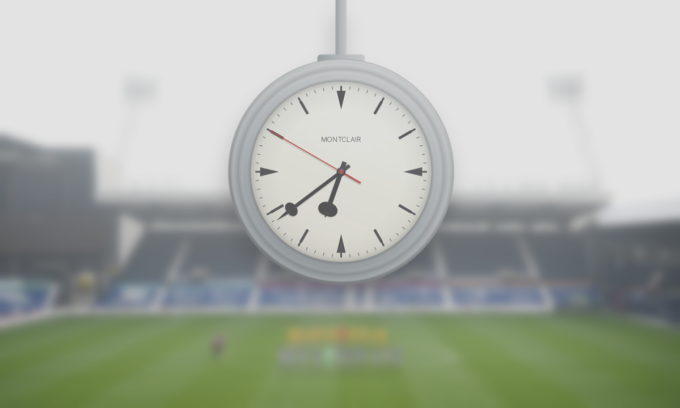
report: 6,38,50
